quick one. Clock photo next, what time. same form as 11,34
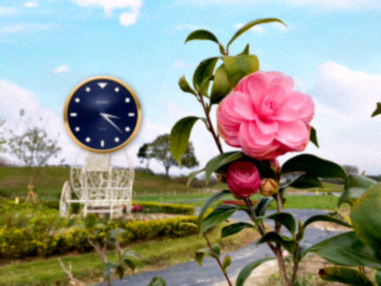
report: 3,22
